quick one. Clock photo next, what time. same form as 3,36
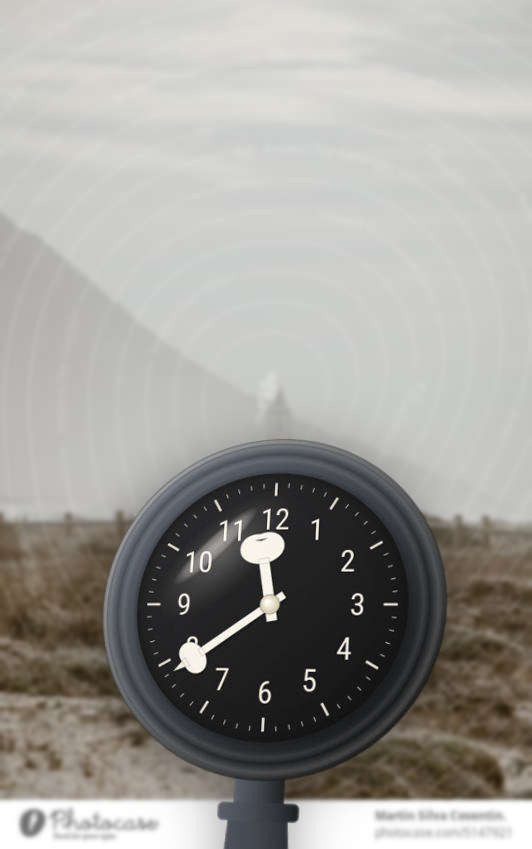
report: 11,39
